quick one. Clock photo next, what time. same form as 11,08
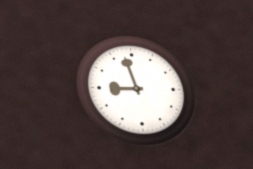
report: 8,58
